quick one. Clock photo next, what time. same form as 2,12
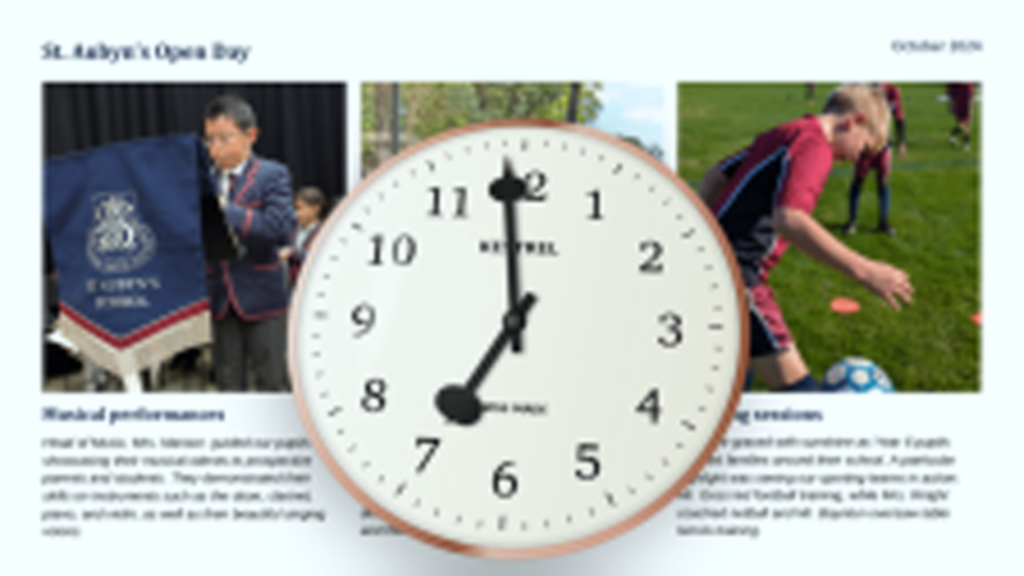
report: 6,59
